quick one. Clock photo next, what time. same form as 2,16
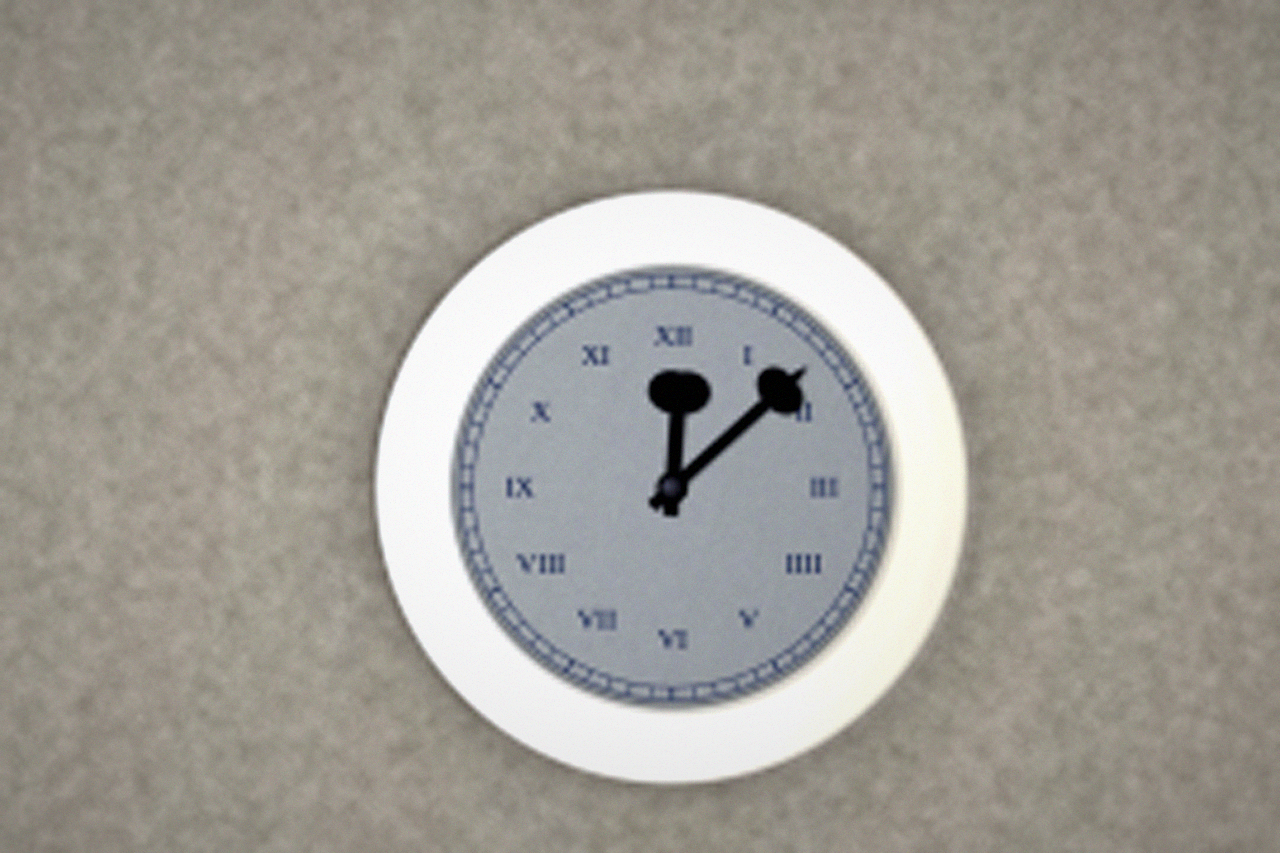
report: 12,08
